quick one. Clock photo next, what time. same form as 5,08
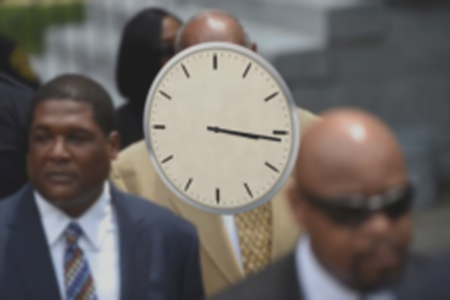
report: 3,16
